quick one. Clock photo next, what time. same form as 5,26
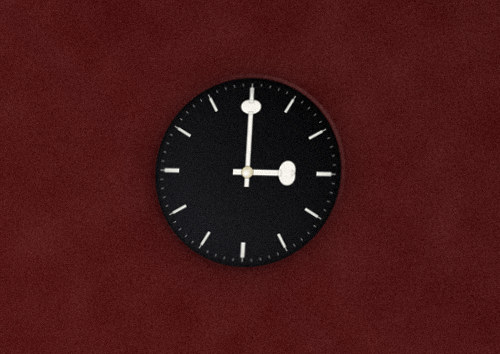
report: 3,00
